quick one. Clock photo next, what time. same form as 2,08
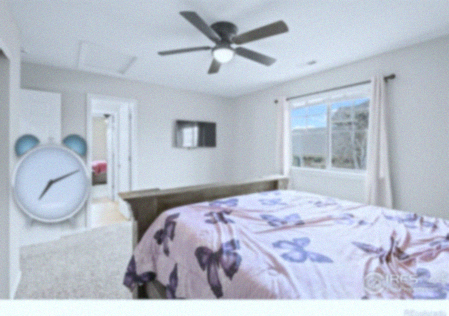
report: 7,11
